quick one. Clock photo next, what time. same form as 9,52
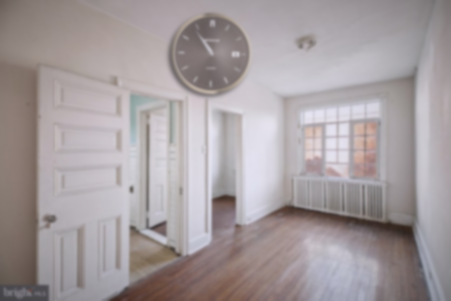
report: 10,54
